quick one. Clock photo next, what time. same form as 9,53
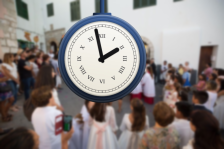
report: 1,58
